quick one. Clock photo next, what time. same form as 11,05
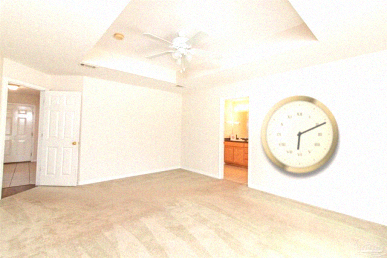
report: 6,11
